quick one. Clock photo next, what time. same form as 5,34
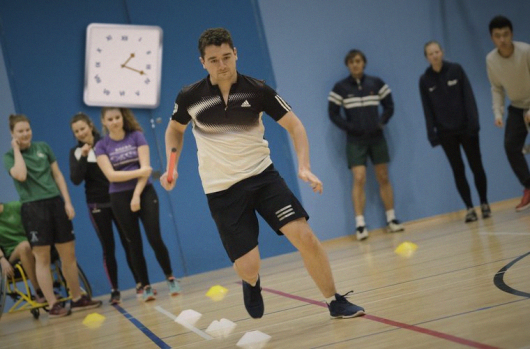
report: 1,18
